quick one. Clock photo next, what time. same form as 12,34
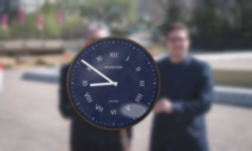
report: 8,51
